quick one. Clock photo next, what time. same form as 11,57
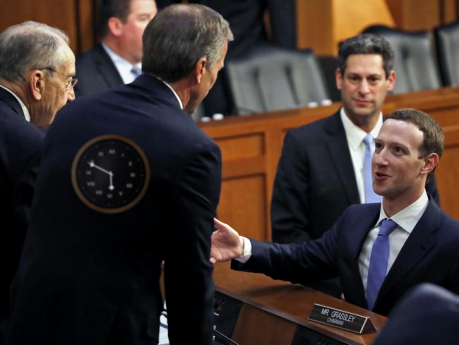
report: 5,49
